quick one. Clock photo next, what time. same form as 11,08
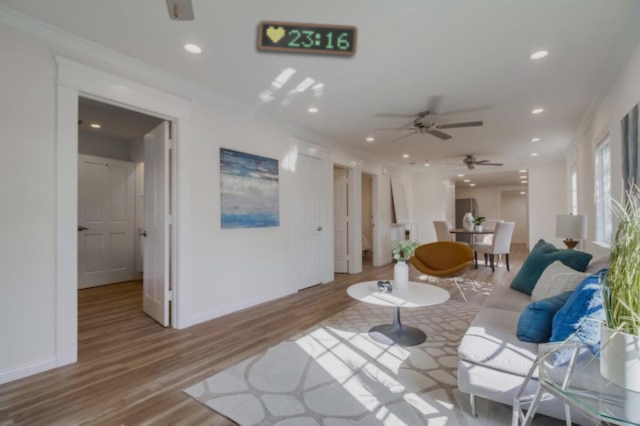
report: 23,16
